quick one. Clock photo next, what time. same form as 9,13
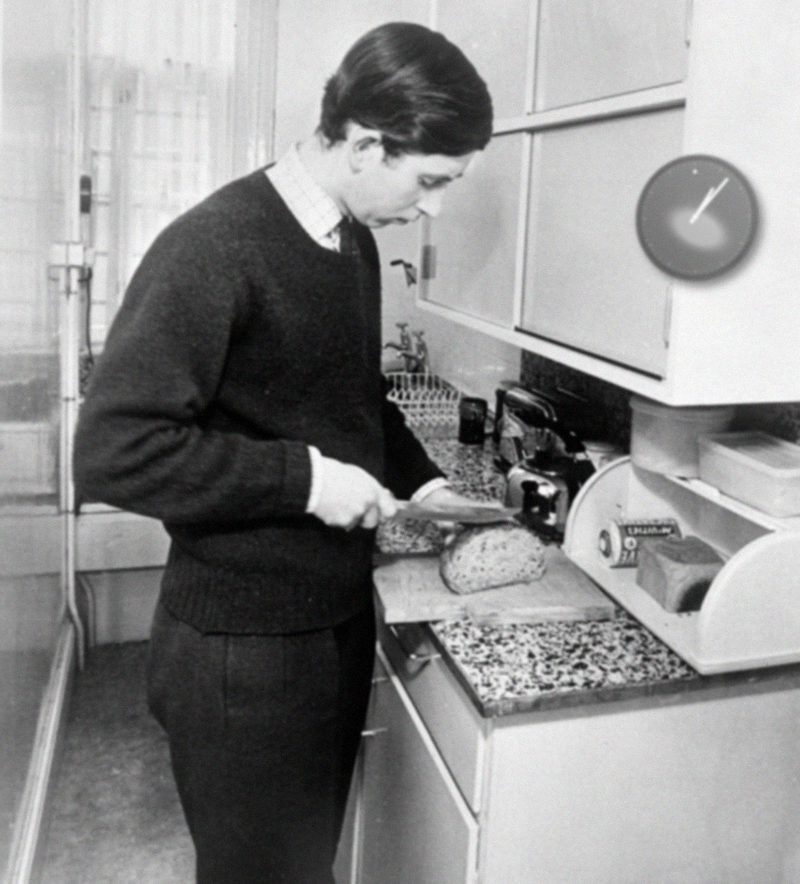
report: 1,07
